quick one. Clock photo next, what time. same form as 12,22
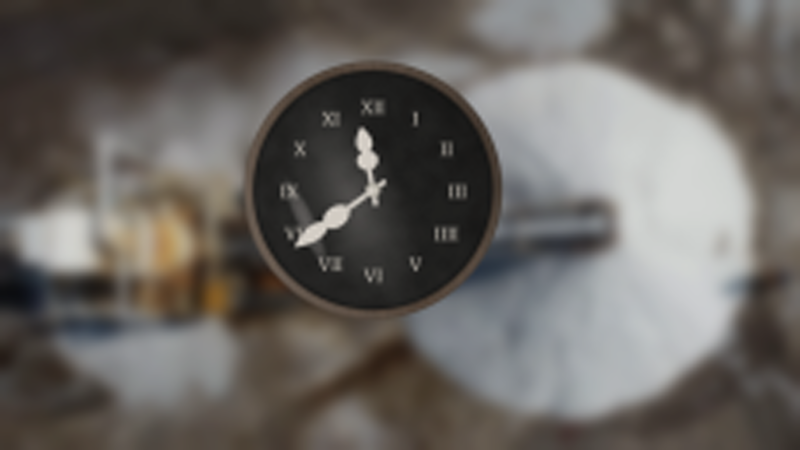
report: 11,39
